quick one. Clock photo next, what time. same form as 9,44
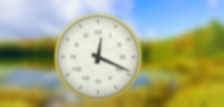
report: 12,19
